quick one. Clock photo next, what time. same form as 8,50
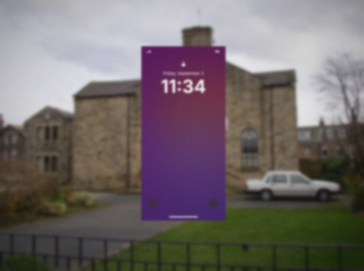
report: 11,34
